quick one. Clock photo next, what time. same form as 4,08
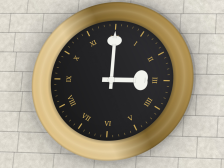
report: 3,00
